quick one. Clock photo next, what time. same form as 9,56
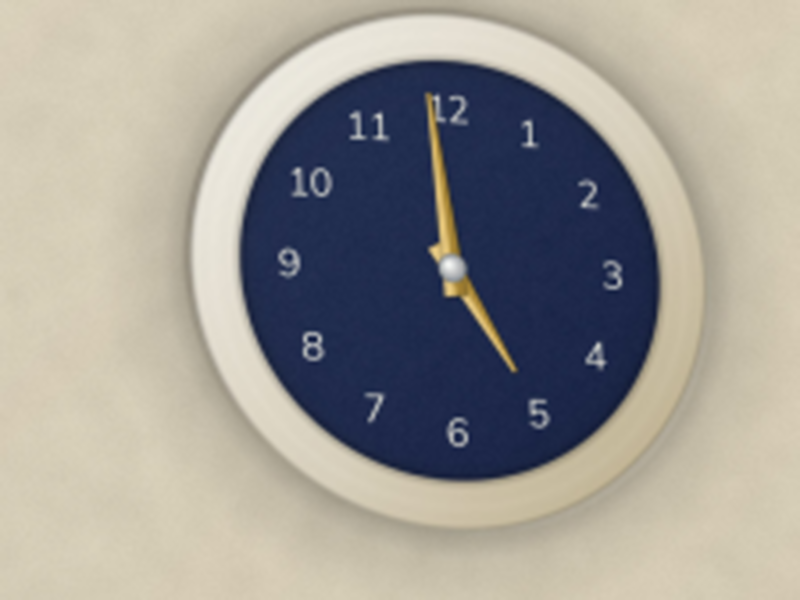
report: 4,59
